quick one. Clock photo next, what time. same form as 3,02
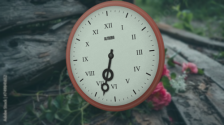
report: 6,33
